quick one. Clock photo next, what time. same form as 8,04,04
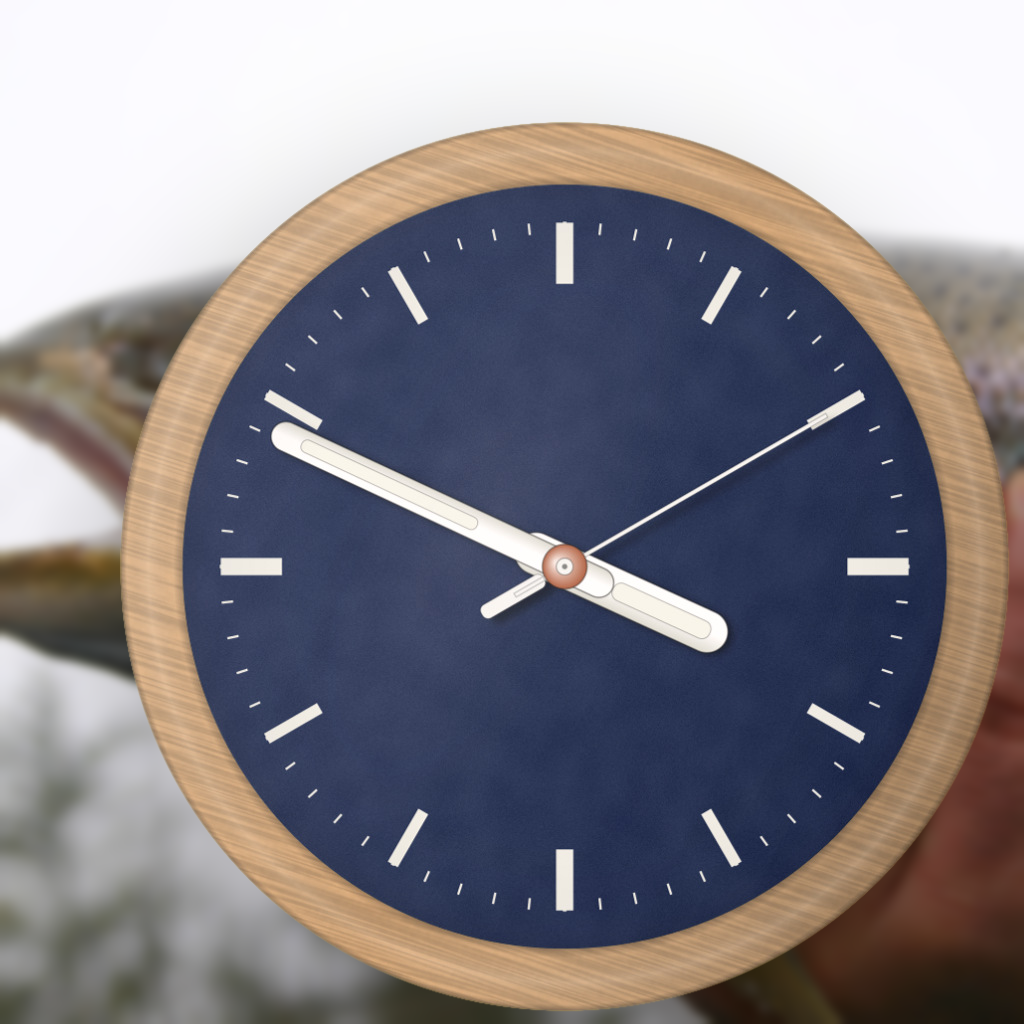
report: 3,49,10
